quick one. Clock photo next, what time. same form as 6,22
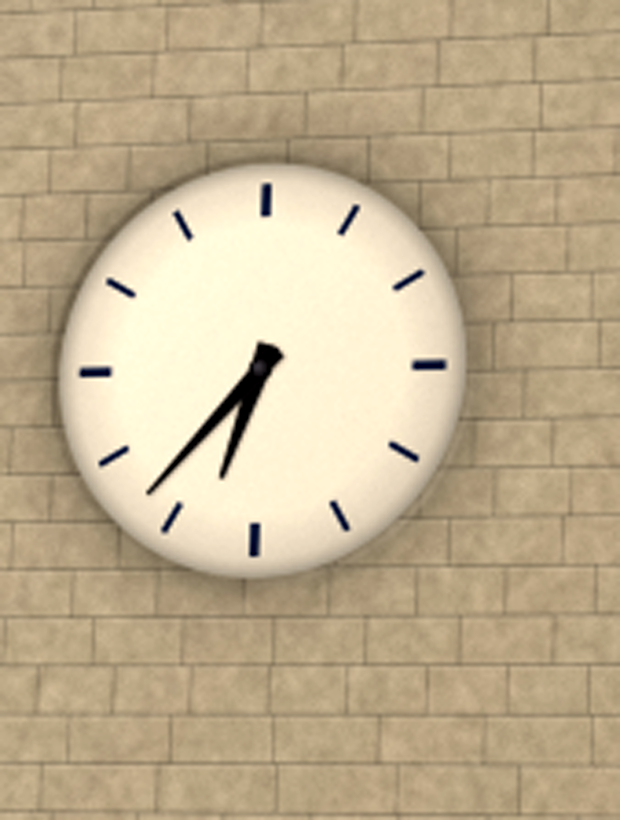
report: 6,37
